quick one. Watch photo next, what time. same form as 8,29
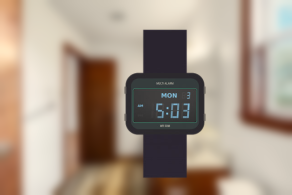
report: 5,03
